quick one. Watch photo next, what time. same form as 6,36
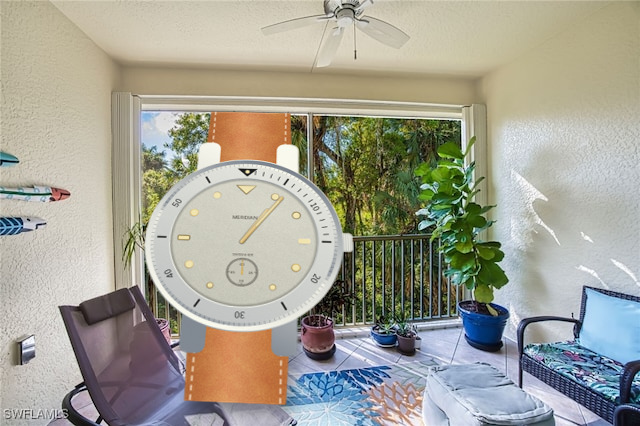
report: 1,06
